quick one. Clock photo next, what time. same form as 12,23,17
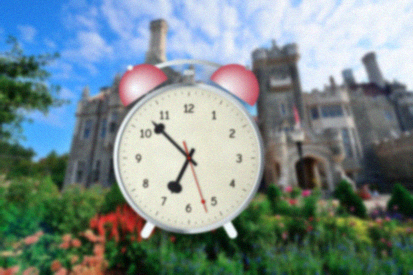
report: 6,52,27
